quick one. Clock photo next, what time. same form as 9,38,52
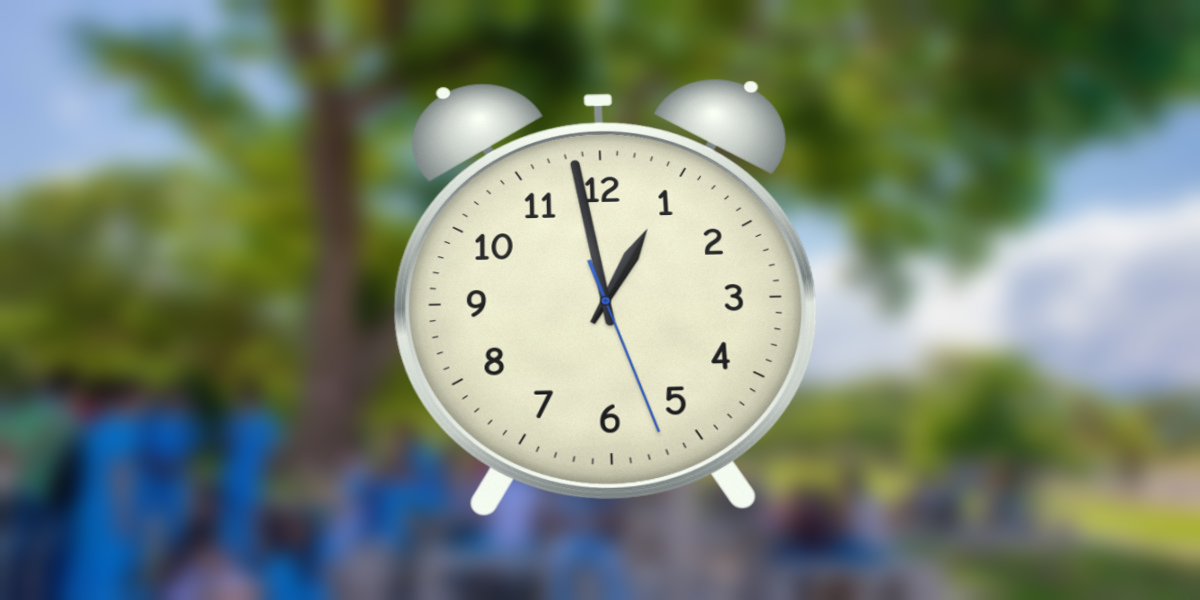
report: 12,58,27
